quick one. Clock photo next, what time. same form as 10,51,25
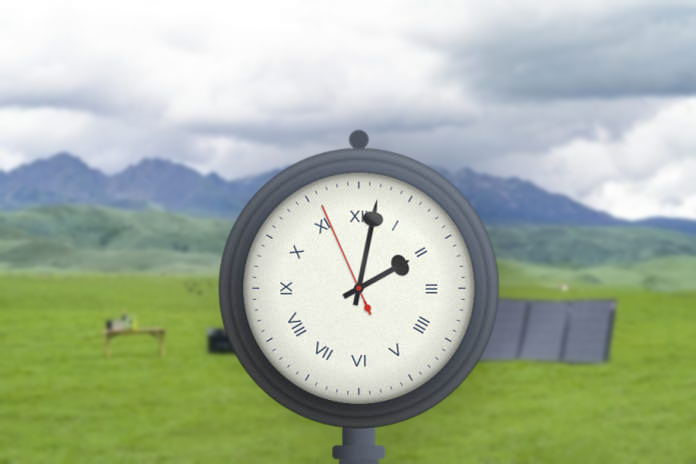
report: 2,01,56
